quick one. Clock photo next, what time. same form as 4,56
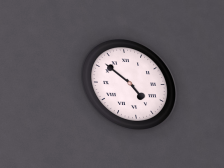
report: 4,52
